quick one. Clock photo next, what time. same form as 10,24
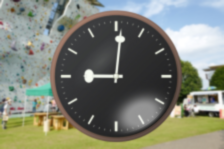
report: 9,01
